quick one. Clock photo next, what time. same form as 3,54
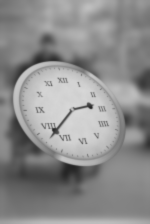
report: 2,38
